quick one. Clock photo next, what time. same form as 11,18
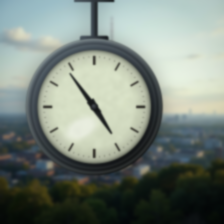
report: 4,54
